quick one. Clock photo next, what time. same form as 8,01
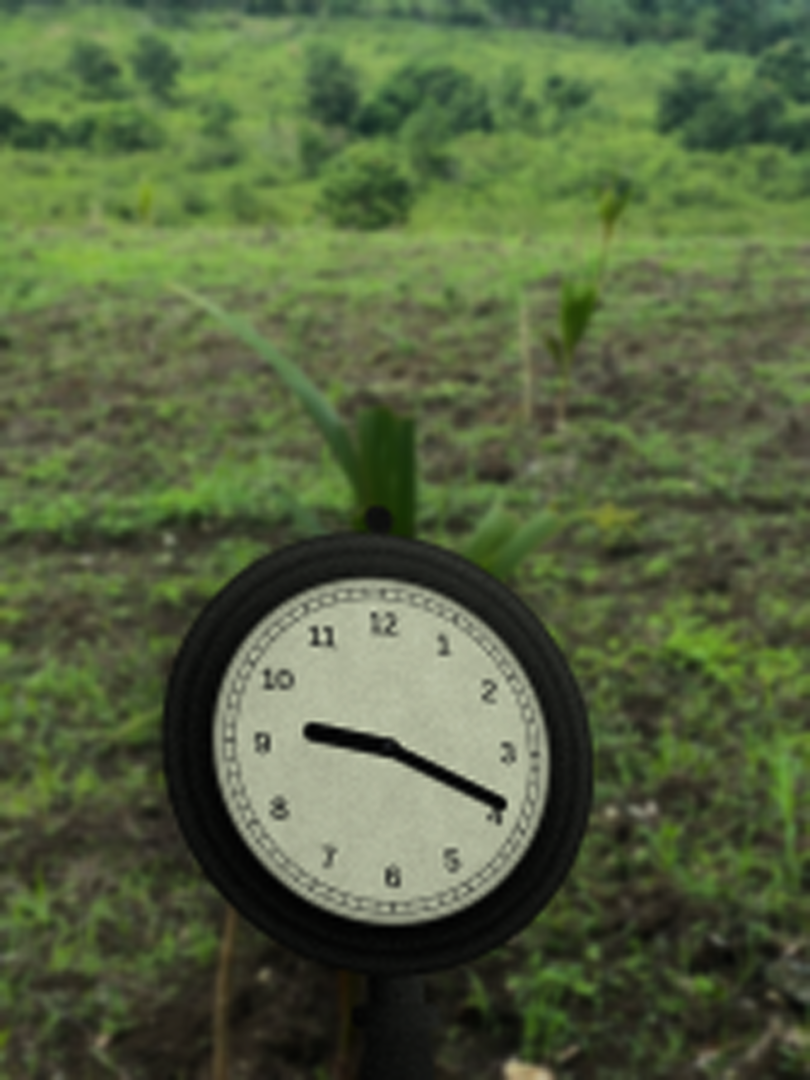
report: 9,19
